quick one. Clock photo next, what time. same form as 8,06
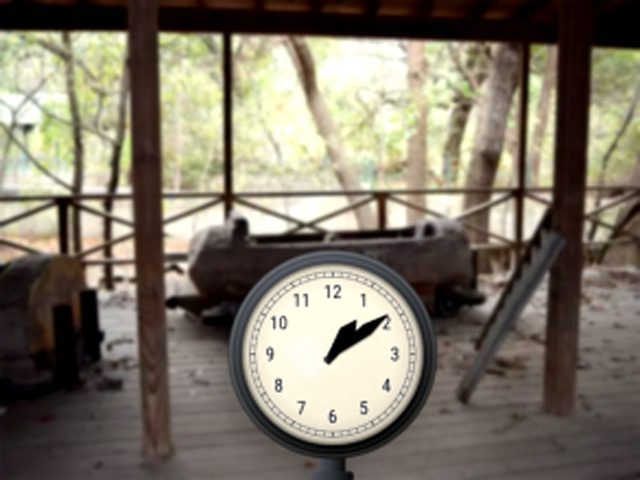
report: 1,09
